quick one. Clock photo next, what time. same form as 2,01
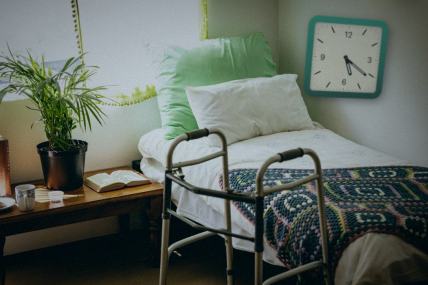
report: 5,21
